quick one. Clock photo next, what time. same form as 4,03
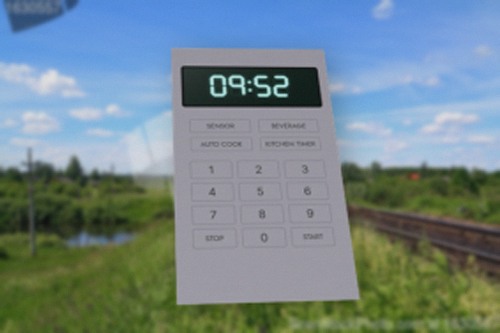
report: 9,52
